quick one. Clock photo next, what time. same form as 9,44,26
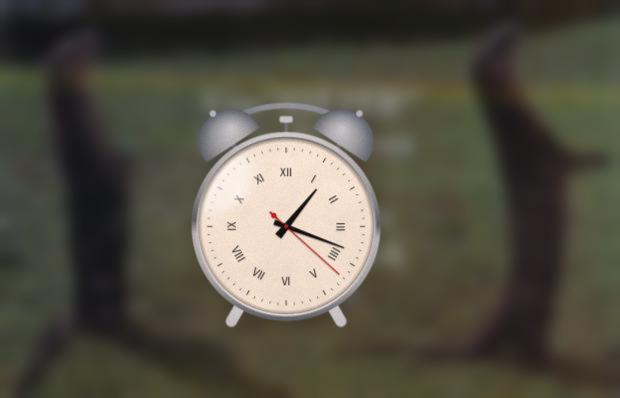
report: 1,18,22
